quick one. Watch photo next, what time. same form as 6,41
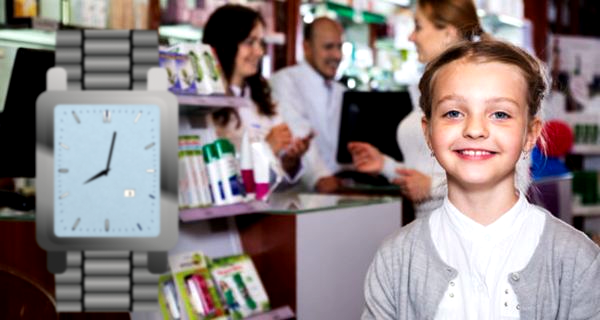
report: 8,02
